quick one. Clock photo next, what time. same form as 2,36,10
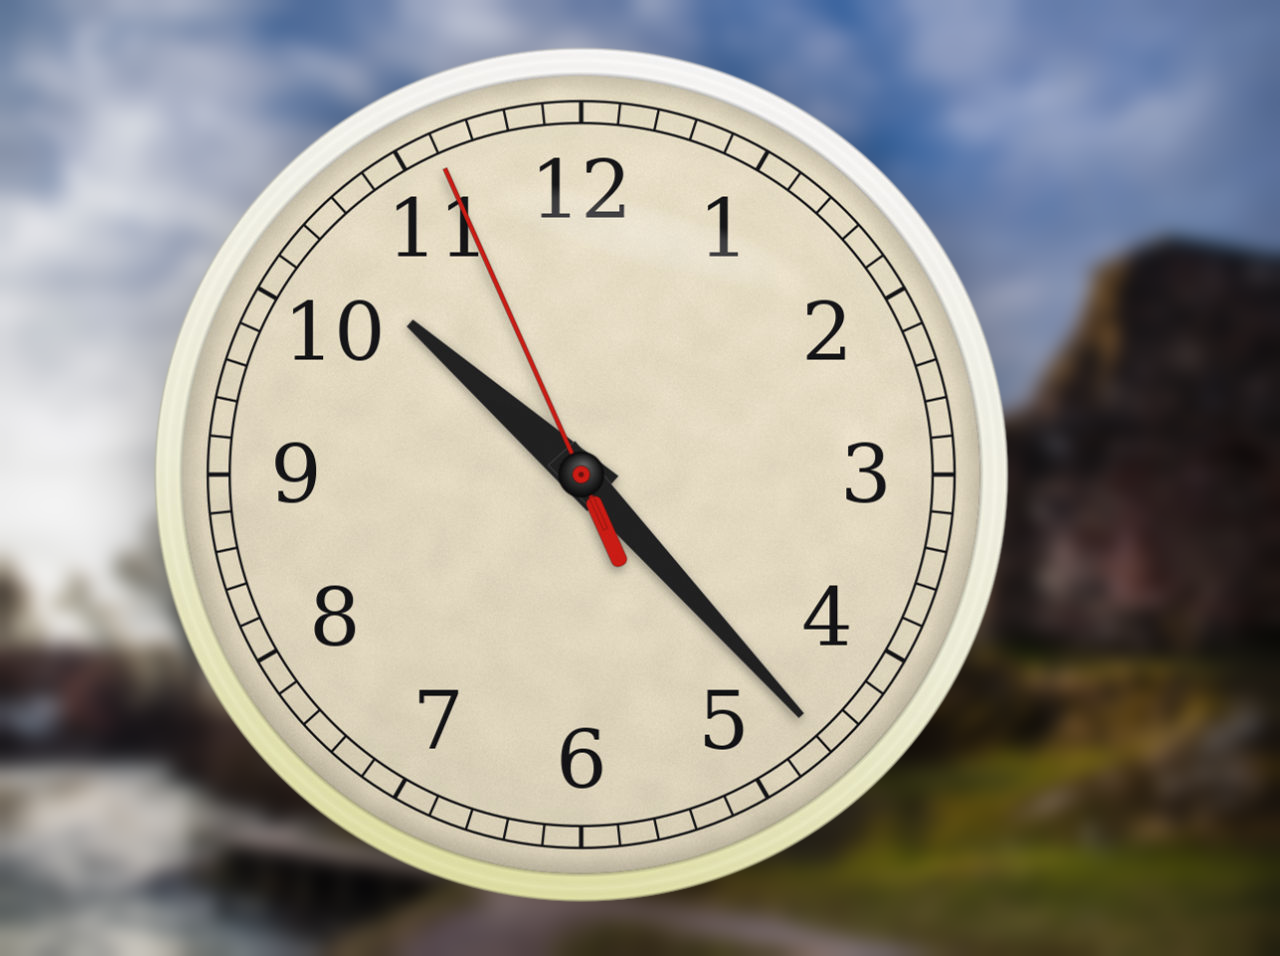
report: 10,22,56
